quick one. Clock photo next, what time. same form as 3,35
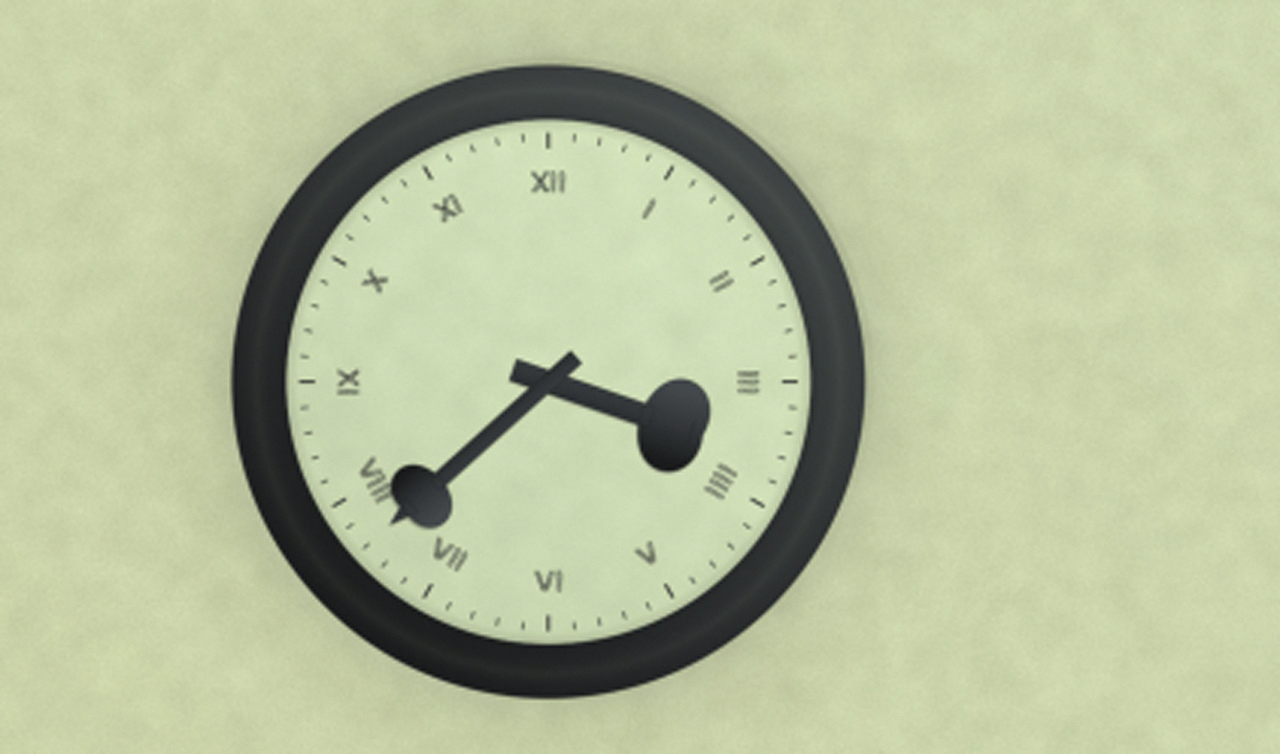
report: 3,38
